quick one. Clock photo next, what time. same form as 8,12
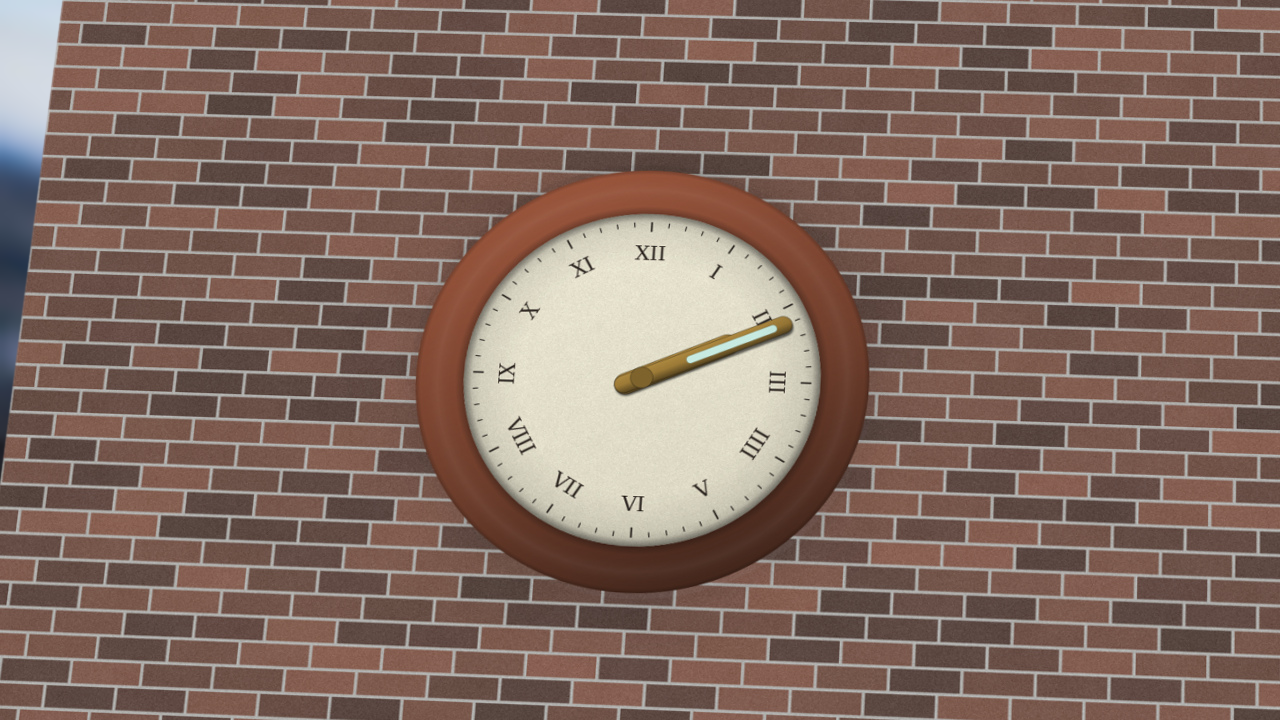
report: 2,11
